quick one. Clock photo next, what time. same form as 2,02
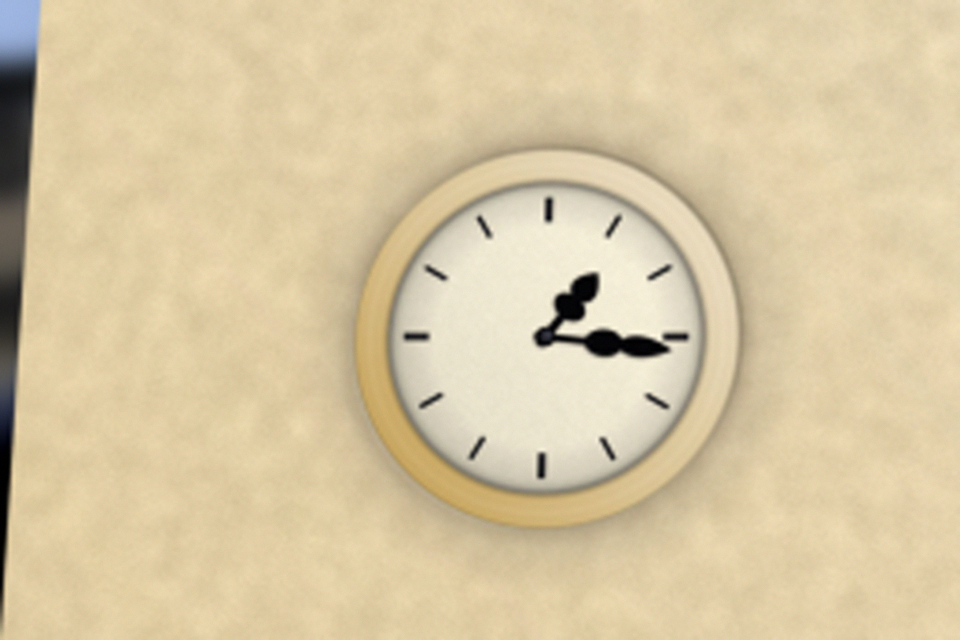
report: 1,16
